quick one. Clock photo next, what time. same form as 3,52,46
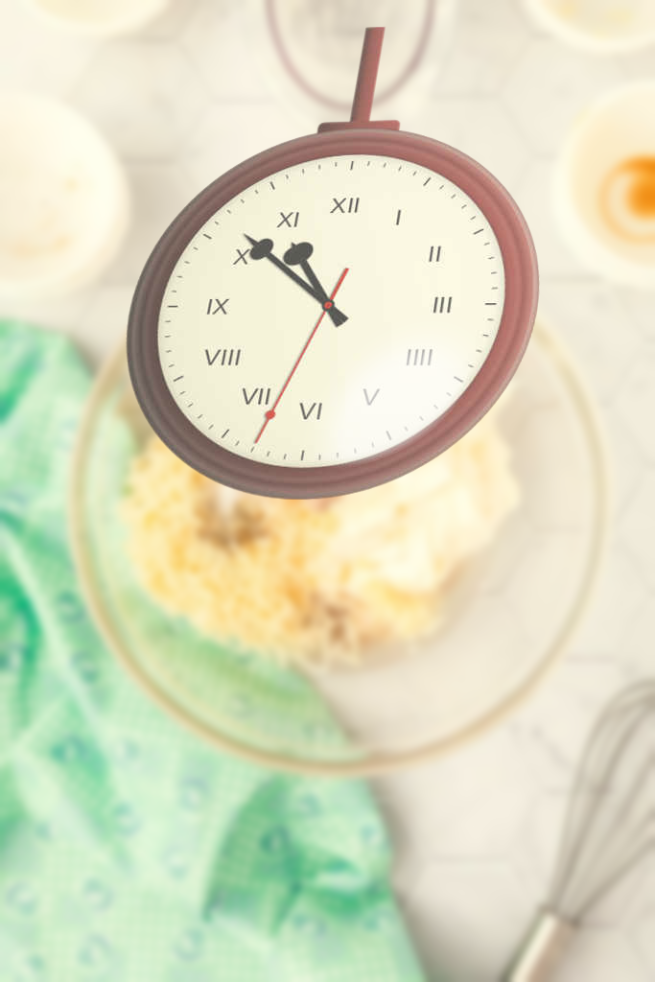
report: 10,51,33
